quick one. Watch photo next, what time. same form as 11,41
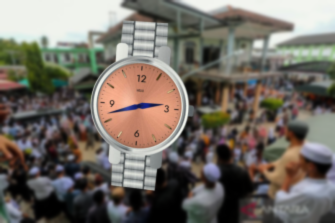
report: 2,42
